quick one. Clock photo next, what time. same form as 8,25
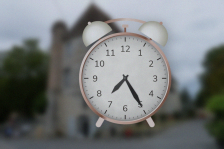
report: 7,25
